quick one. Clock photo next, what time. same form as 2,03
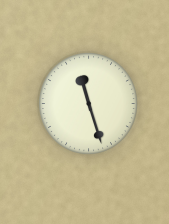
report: 11,27
